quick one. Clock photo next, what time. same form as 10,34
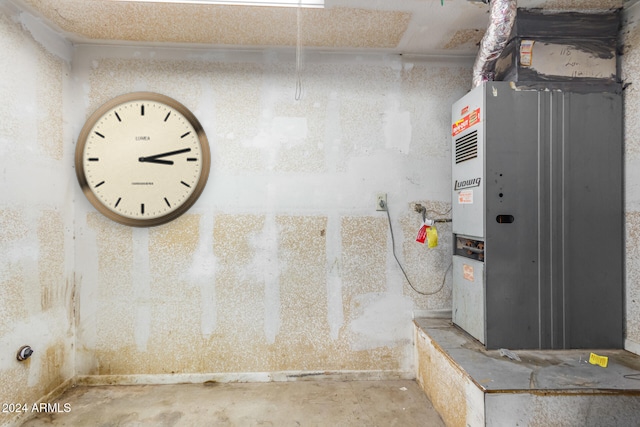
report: 3,13
